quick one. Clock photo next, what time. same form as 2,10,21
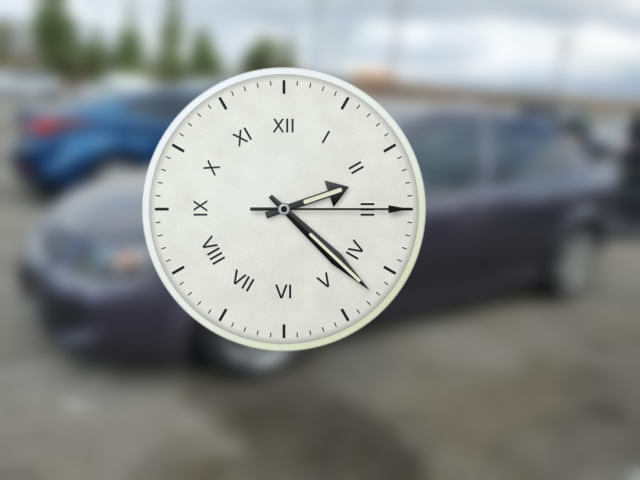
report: 2,22,15
